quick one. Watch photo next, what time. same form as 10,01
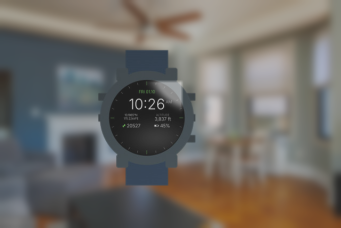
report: 10,26
